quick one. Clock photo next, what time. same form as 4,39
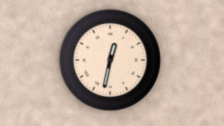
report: 12,32
